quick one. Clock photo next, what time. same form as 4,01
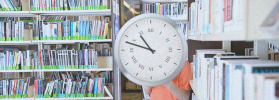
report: 10,48
